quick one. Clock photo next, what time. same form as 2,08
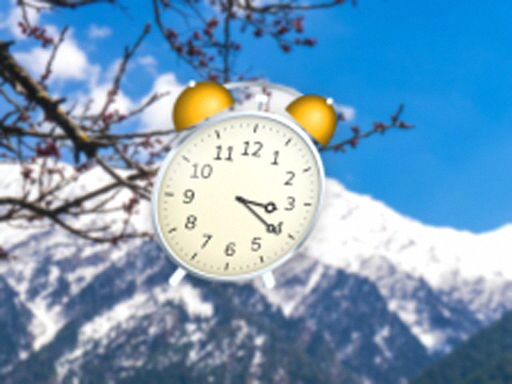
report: 3,21
